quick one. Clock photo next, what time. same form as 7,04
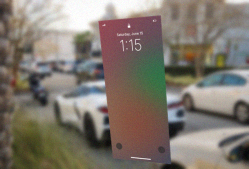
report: 1,15
